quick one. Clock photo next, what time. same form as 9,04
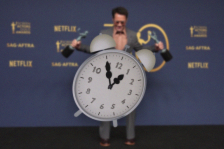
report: 12,55
